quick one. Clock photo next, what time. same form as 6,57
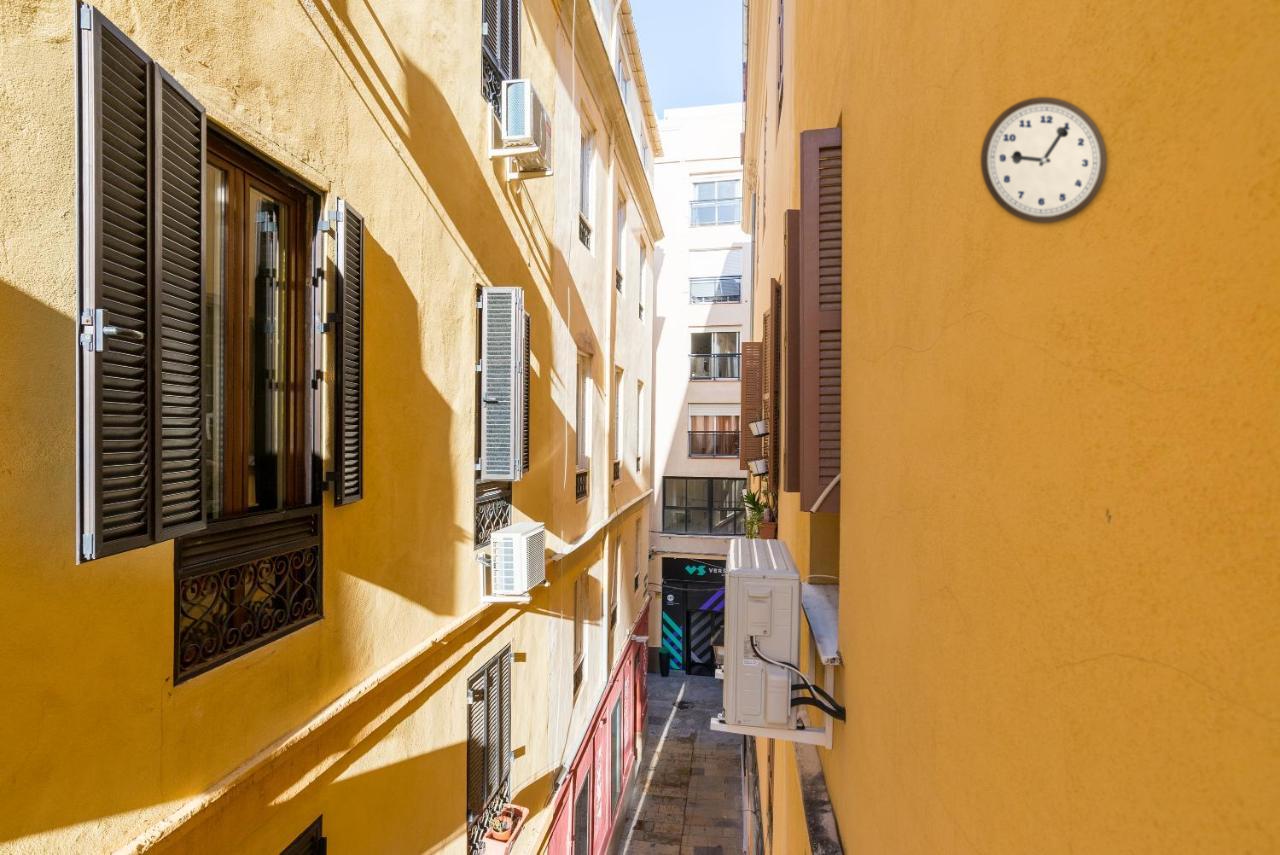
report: 9,05
